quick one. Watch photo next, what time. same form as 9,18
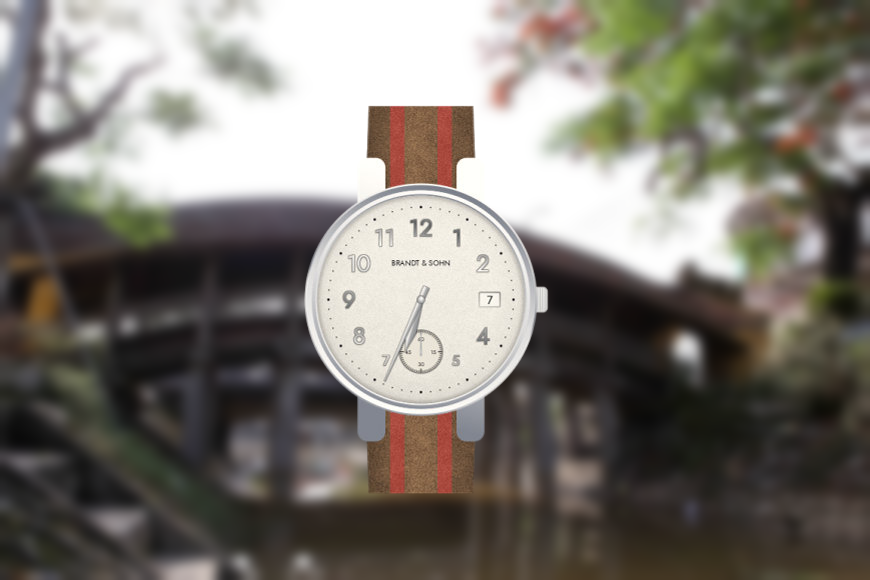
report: 6,34
